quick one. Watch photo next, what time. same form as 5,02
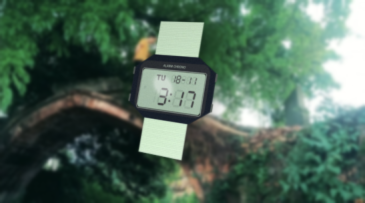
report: 3,17
